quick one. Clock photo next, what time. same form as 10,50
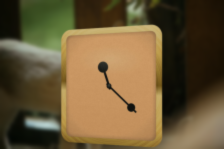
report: 11,22
